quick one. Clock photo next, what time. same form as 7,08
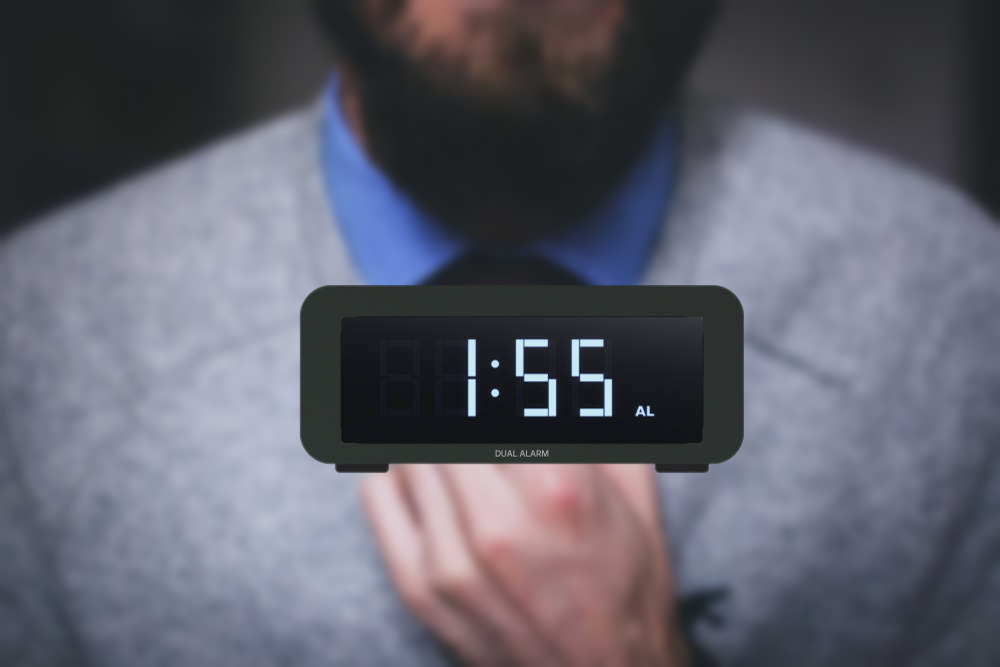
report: 1,55
